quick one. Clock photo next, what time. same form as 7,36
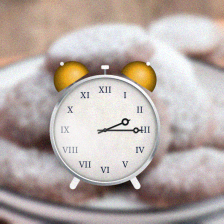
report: 2,15
